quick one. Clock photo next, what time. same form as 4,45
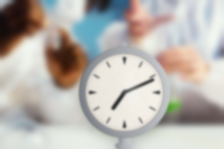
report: 7,11
